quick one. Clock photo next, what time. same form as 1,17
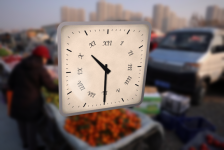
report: 10,30
